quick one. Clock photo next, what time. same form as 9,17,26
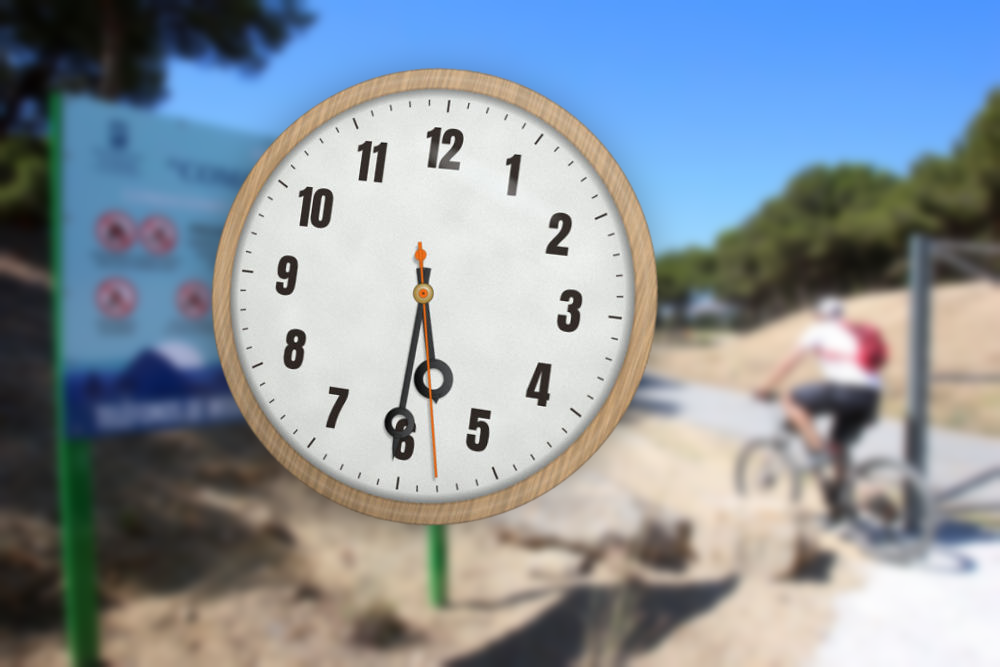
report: 5,30,28
